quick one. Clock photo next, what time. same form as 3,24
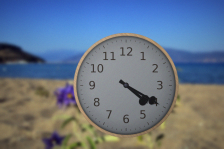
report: 4,20
